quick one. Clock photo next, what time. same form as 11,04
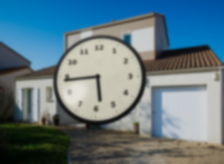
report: 5,44
